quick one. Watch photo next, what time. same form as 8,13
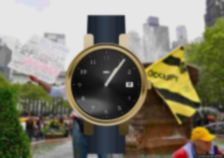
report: 1,06
